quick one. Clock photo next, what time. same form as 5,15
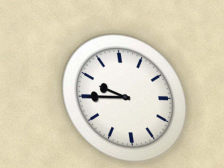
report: 9,45
